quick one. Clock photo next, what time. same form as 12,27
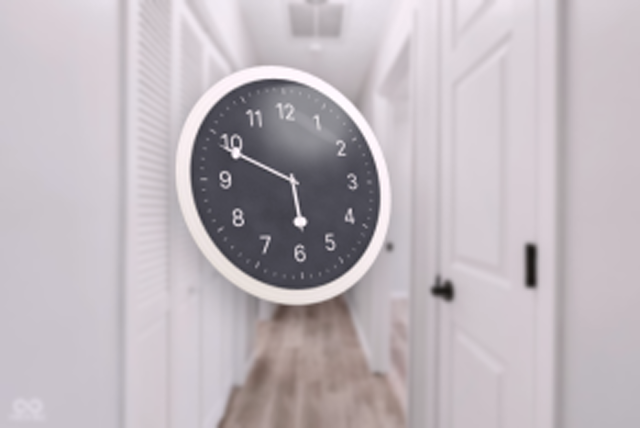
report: 5,49
